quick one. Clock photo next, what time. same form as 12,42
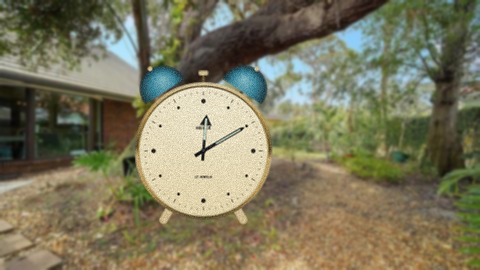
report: 12,10
